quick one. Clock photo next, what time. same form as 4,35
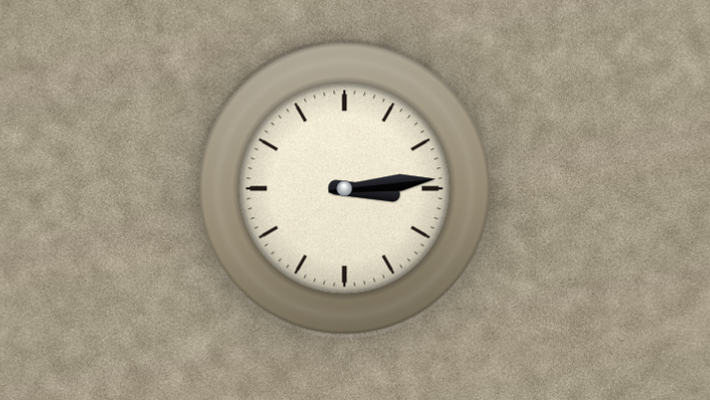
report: 3,14
